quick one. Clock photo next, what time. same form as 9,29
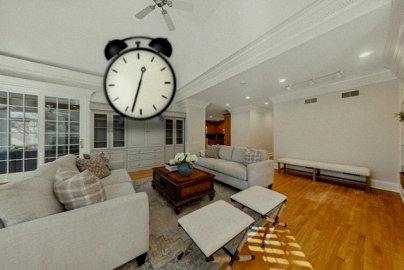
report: 12,33
